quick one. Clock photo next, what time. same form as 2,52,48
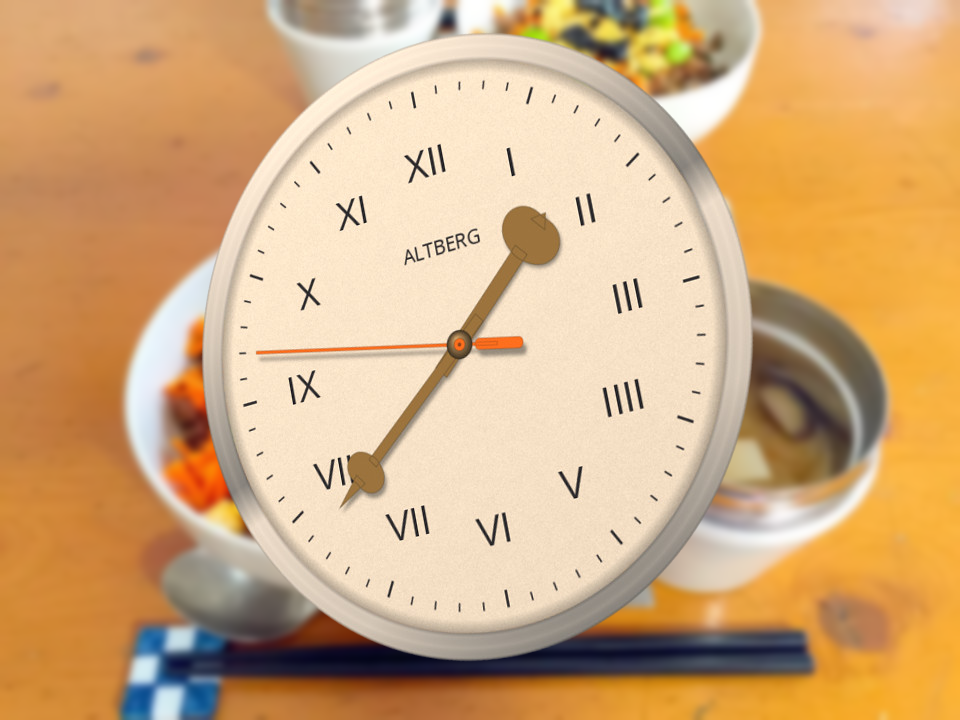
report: 1,38,47
